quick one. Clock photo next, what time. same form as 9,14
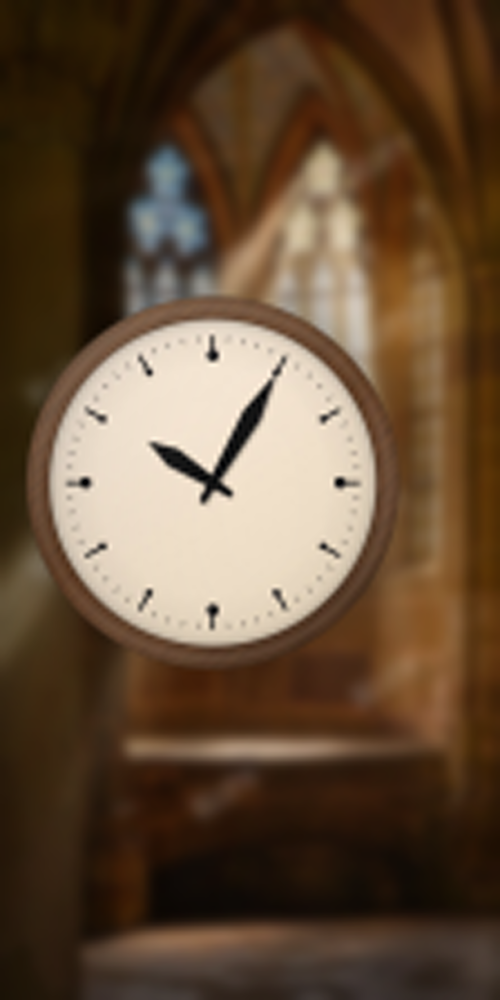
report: 10,05
